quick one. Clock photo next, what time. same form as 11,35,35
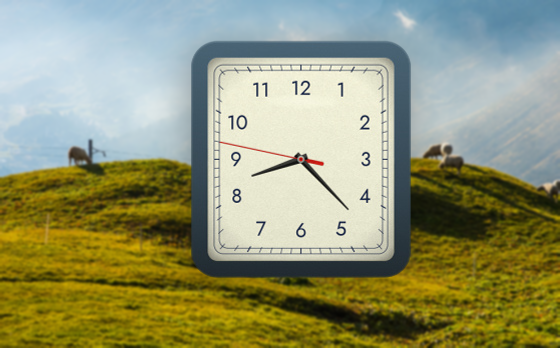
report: 8,22,47
